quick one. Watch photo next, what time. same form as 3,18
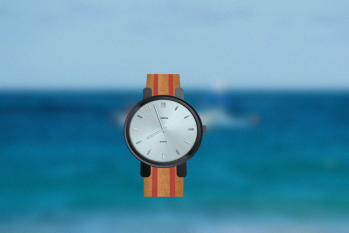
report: 7,57
